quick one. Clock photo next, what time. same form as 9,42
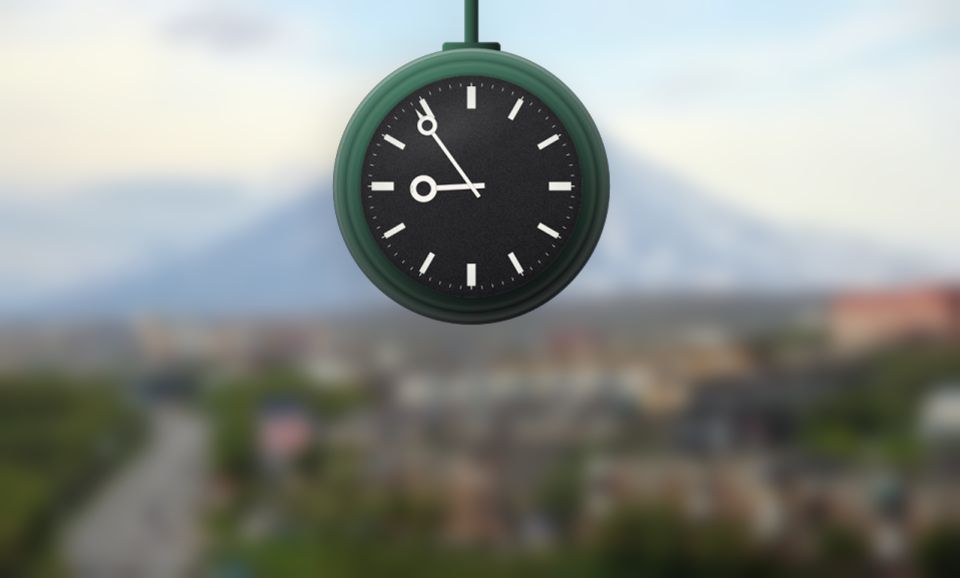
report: 8,54
